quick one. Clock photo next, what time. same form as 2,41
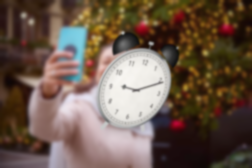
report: 9,11
